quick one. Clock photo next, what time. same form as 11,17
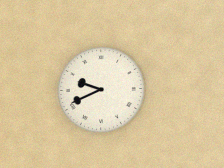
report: 9,41
